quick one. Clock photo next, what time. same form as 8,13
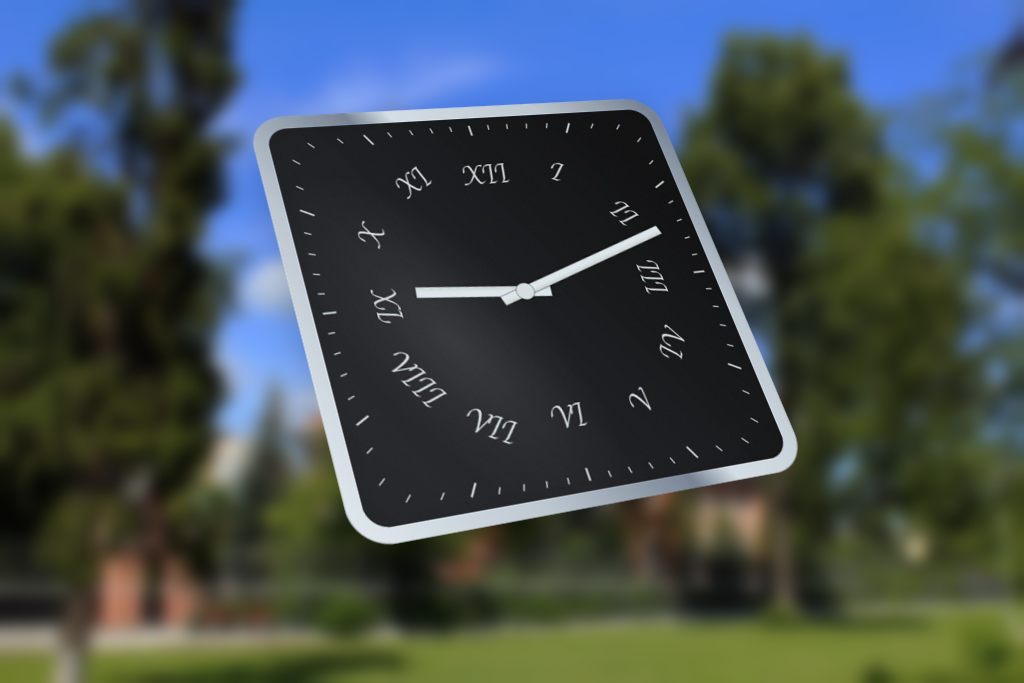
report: 9,12
